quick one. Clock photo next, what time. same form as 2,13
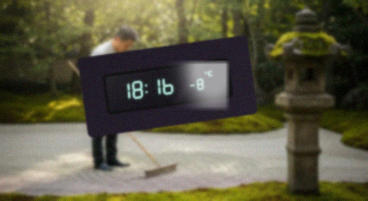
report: 18,16
